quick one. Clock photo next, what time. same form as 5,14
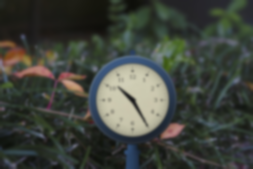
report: 10,25
